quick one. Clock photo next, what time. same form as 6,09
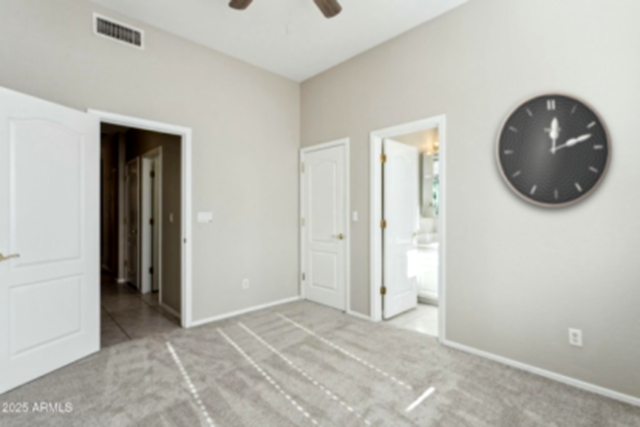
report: 12,12
